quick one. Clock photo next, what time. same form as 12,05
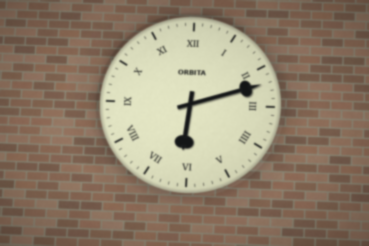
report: 6,12
